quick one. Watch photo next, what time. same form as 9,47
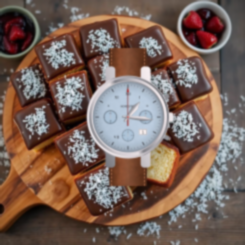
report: 1,16
